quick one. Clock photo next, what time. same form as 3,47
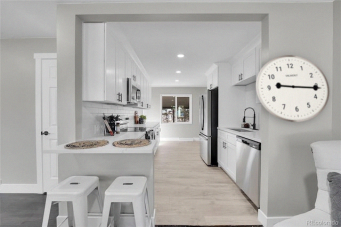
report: 9,16
